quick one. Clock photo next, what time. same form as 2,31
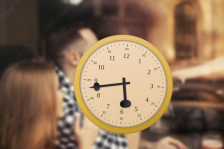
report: 5,43
